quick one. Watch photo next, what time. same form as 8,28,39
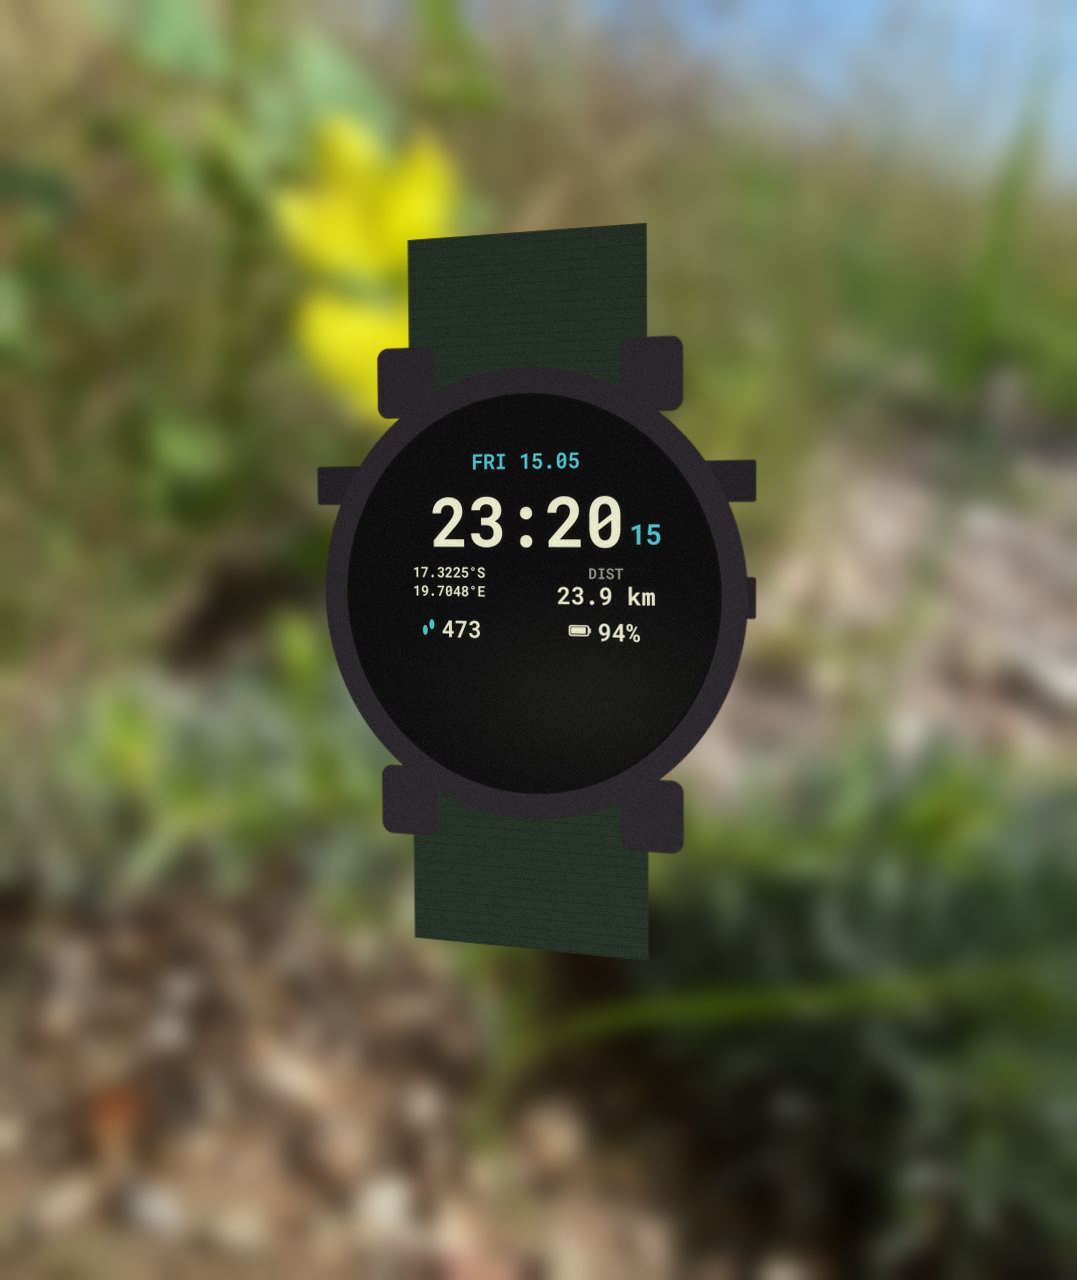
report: 23,20,15
